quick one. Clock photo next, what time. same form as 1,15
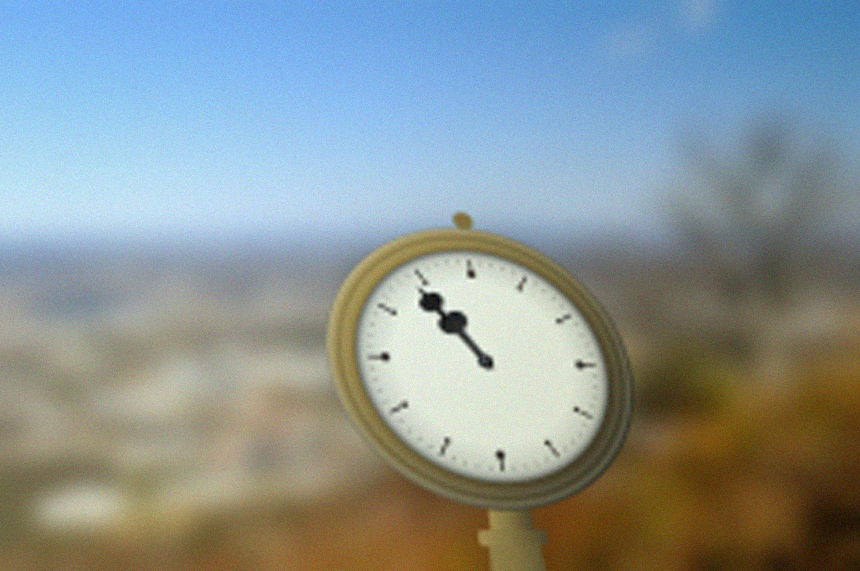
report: 10,54
